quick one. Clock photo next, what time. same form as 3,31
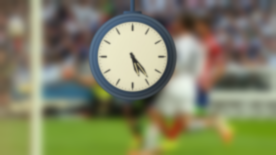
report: 5,24
